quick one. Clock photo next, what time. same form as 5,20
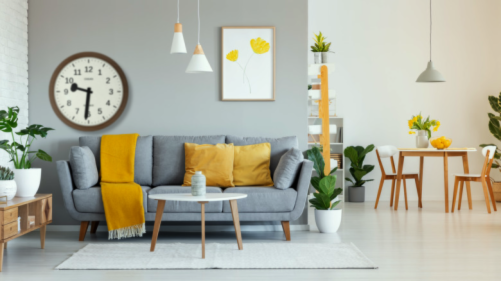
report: 9,31
